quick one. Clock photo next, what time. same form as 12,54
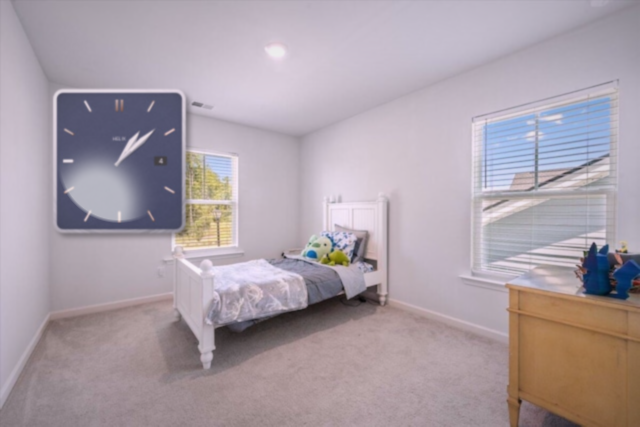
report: 1,08
